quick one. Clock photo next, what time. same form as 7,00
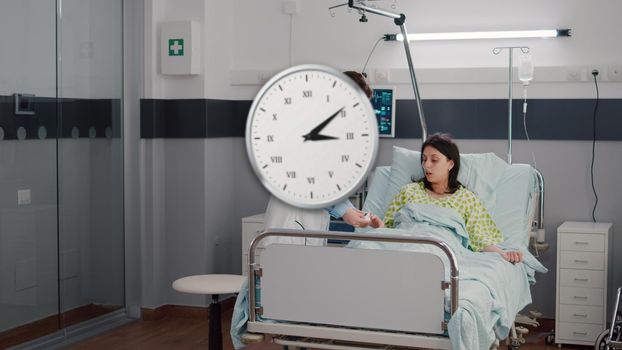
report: 3,09
